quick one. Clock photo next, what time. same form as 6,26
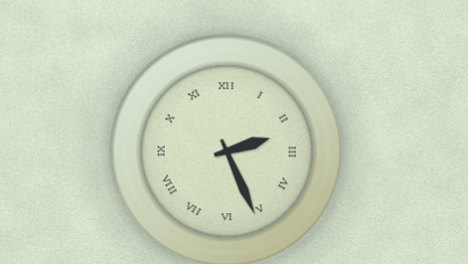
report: 2,26
